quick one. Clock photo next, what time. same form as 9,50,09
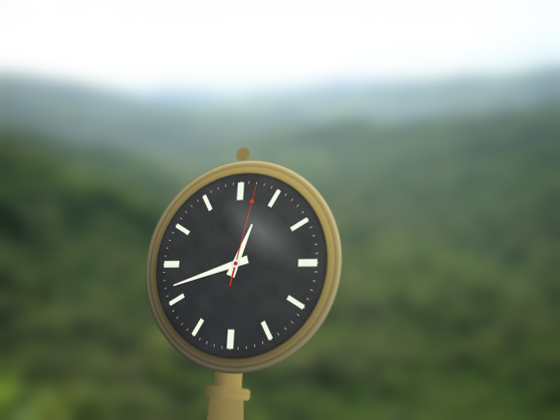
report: 12,42,02
